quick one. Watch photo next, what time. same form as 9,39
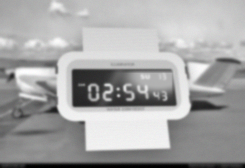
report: 2,54
